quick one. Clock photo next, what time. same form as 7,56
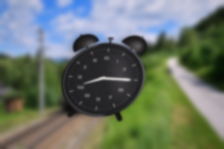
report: 8,15
